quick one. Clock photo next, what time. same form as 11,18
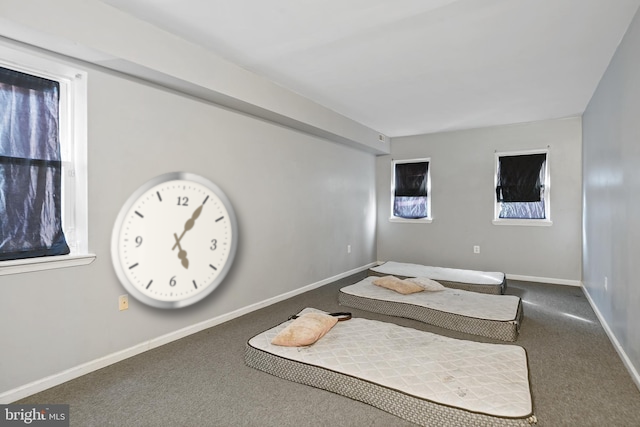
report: 5,05
